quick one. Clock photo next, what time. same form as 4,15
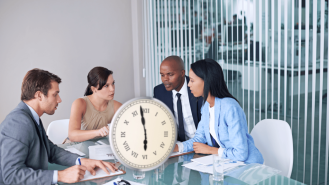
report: 5,58
